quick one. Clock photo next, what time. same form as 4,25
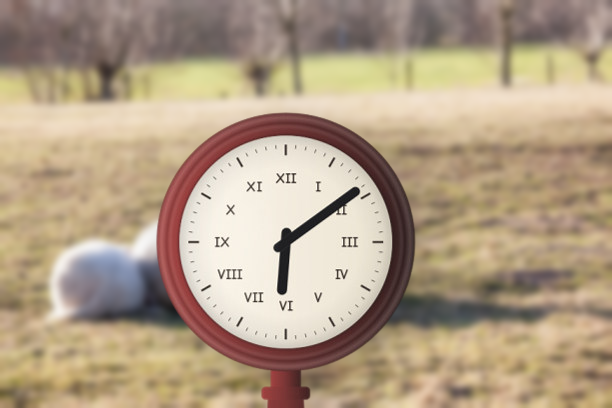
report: 6,09
